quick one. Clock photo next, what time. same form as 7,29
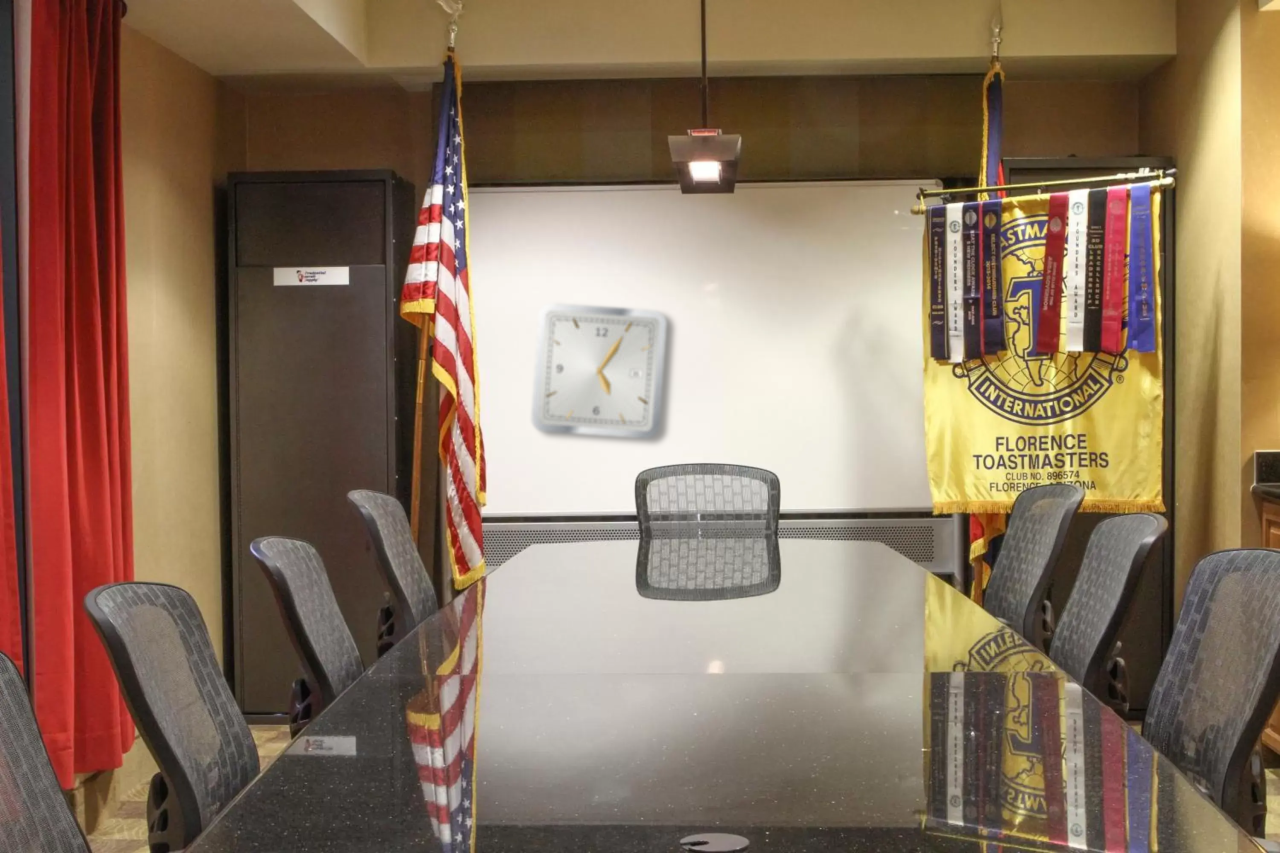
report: 5,05
